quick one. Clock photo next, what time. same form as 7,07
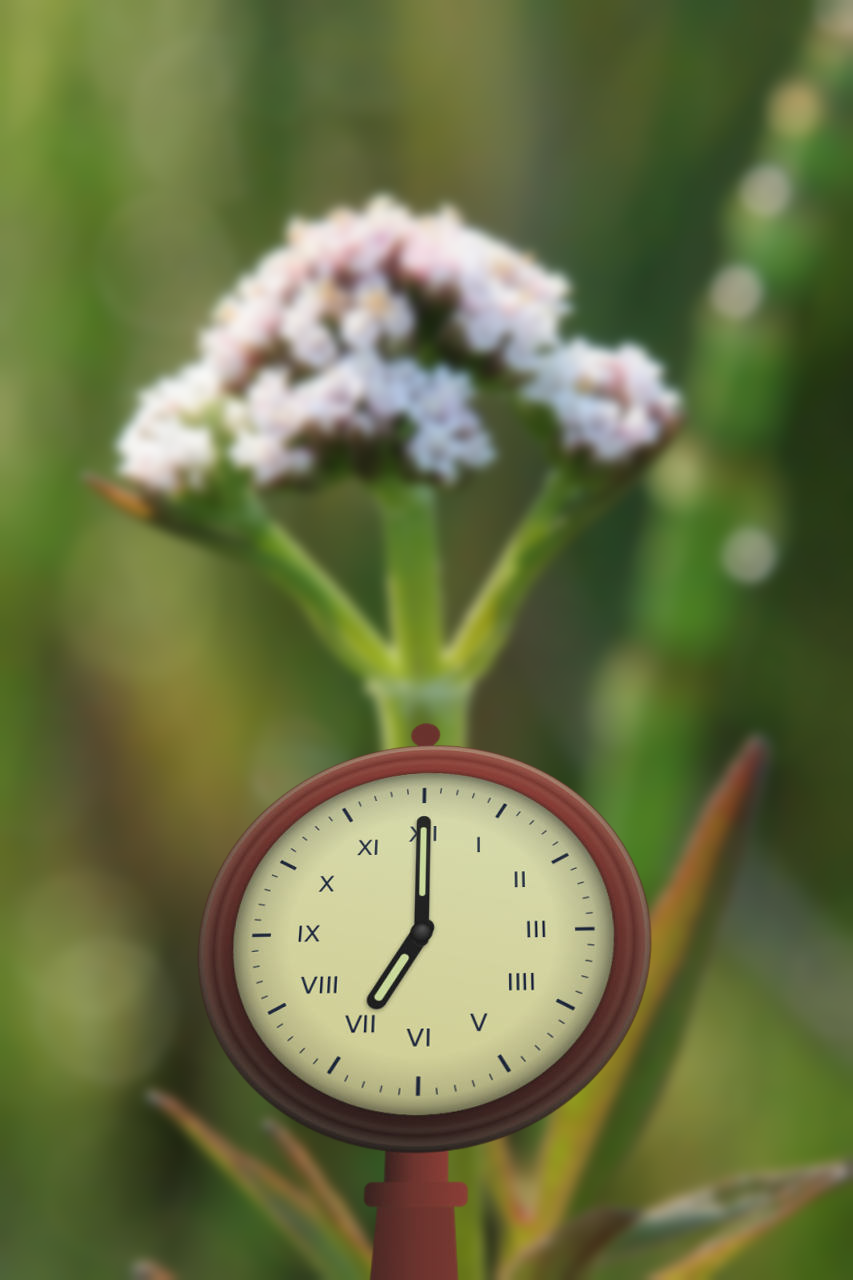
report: 7,00
